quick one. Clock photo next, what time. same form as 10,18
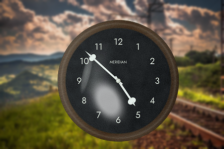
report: 4,52
